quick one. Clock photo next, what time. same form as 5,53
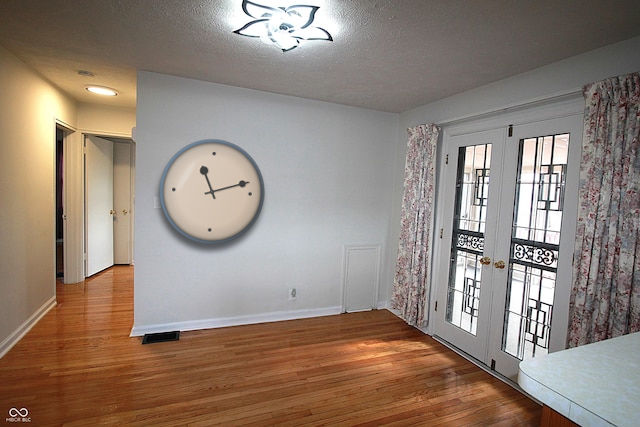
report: 11,12
